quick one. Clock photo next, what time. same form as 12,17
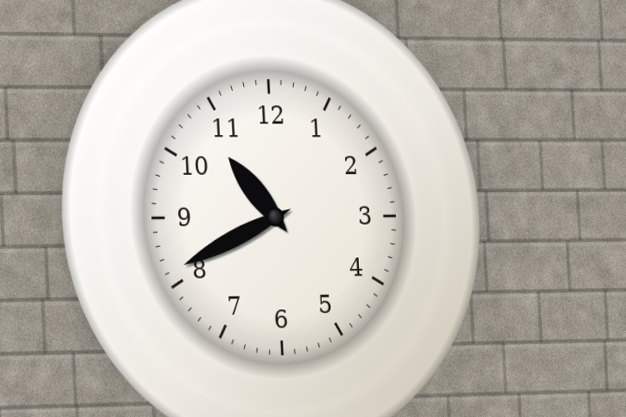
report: 10,41
